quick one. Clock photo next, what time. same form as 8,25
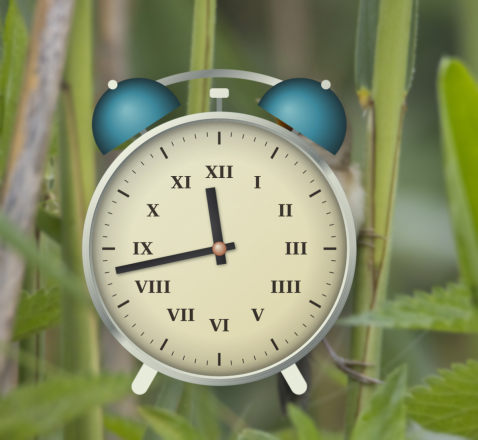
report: 11,43
